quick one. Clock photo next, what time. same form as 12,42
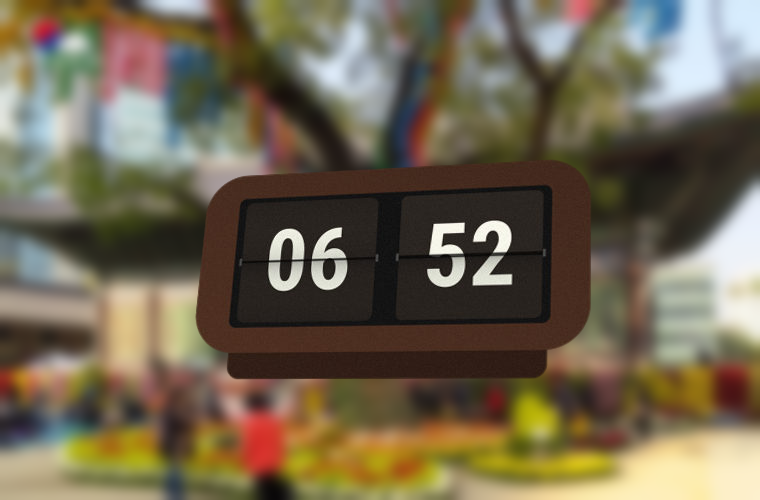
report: 6,52
